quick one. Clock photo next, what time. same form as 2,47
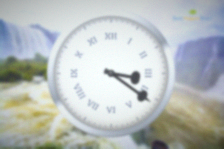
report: 3,21
